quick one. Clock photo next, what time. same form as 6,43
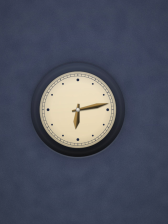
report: 6,13
